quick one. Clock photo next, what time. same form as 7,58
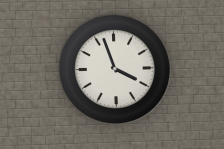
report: 3,57
